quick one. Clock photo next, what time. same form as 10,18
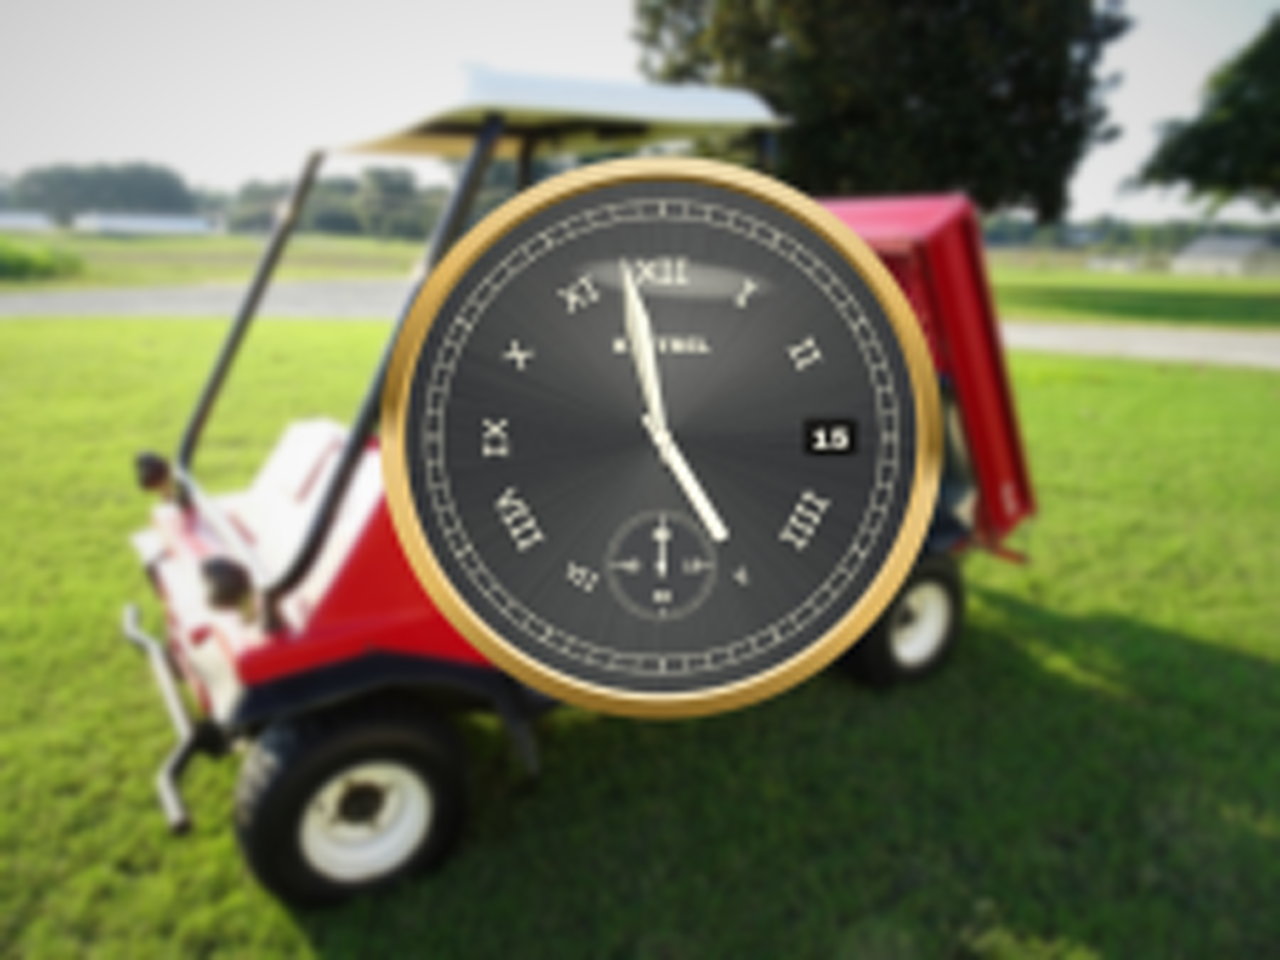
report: 4,58
